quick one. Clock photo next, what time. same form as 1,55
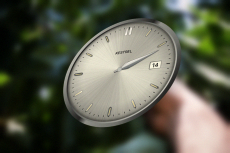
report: 2,11
